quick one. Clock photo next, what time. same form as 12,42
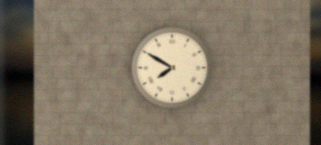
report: 7,50
